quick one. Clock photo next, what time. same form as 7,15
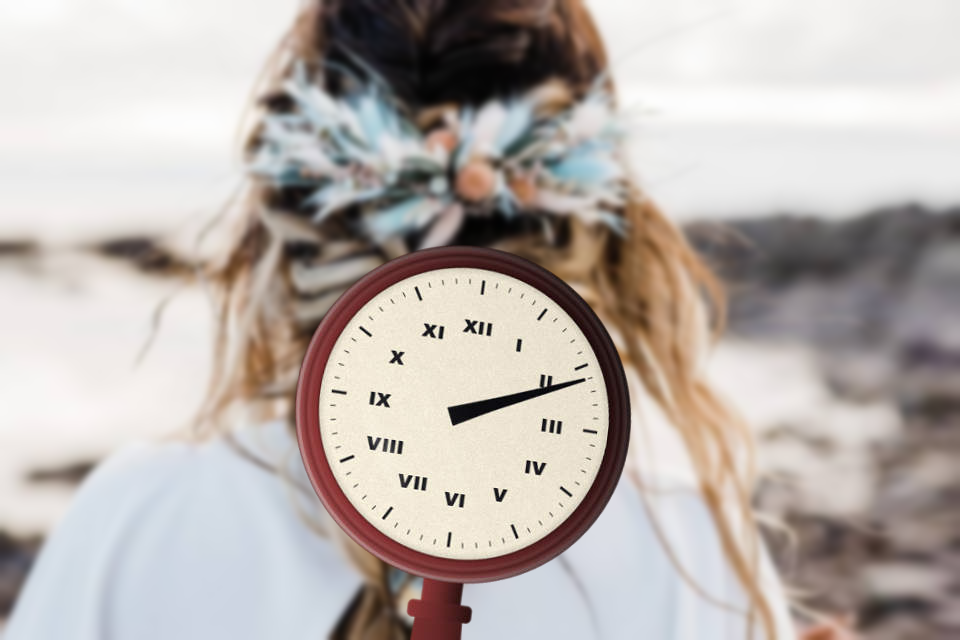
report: 2,11
